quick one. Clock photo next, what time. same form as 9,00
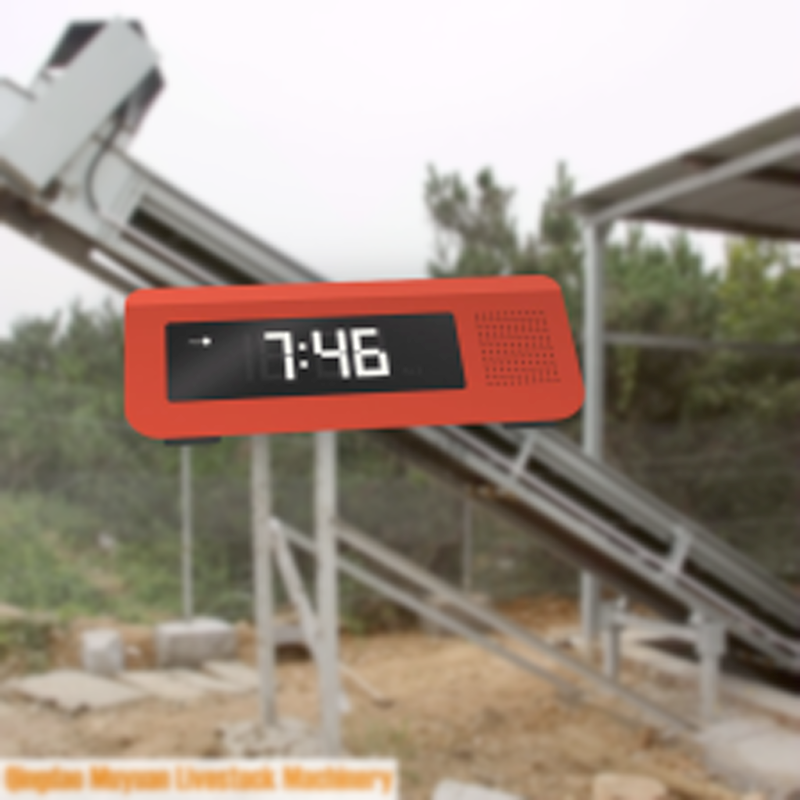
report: 7,46
